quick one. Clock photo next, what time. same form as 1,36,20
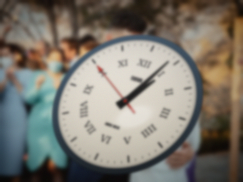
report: 1,03,50
